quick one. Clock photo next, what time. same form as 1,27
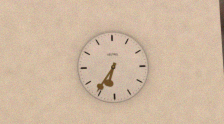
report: 6,36
